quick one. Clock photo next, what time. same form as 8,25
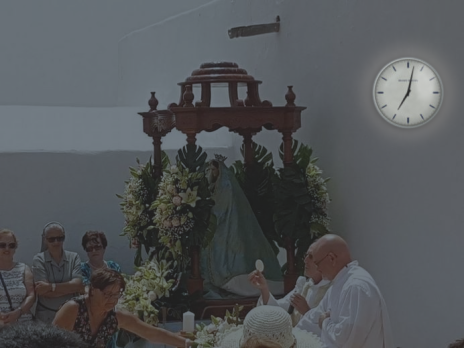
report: 7,02
